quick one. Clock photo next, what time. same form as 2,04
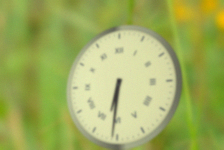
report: 6,31
